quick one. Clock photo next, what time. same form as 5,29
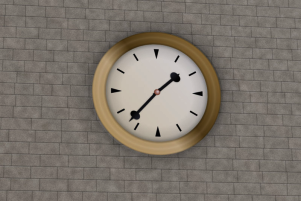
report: 1,37
